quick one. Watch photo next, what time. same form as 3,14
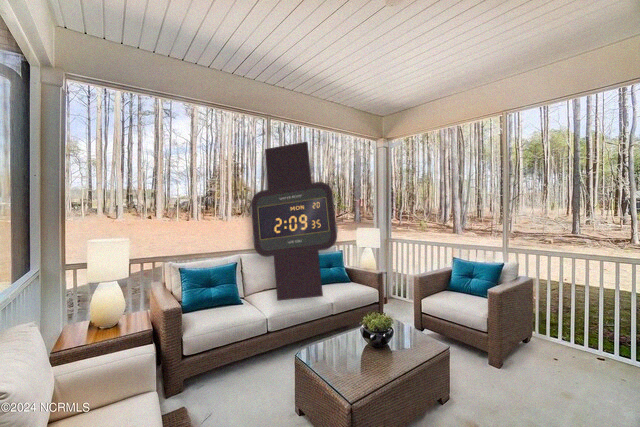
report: 2,09
